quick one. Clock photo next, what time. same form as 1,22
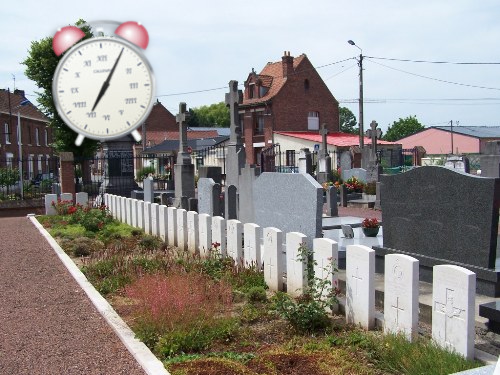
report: 7,05
